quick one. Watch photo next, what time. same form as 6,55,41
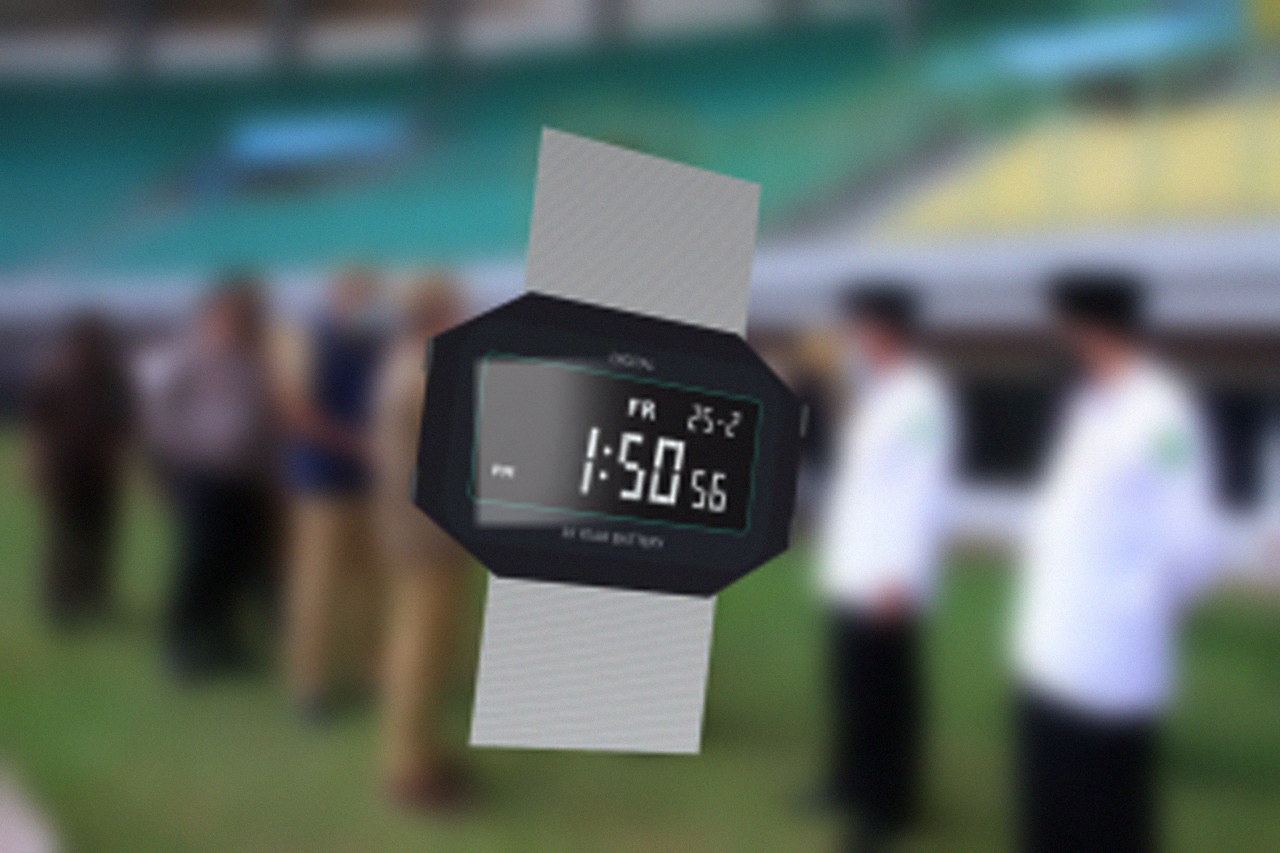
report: 1,50,56
